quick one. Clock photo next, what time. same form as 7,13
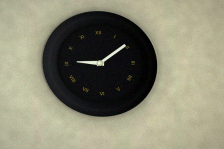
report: 9,09
